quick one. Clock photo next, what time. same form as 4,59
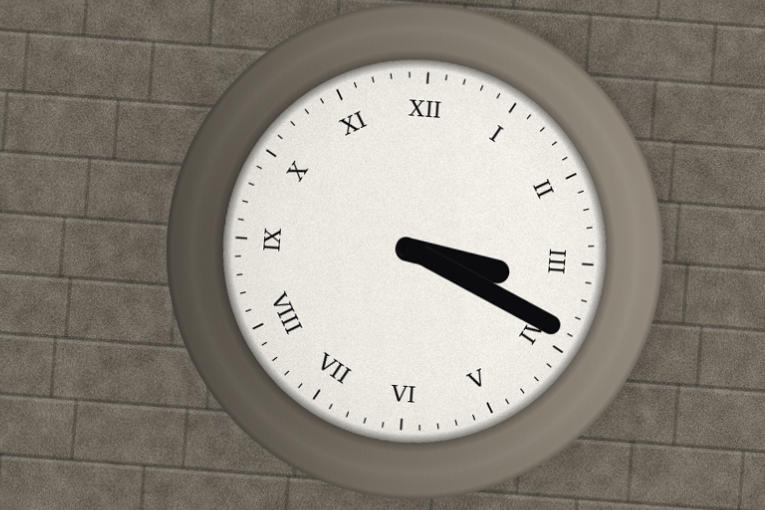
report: 3,19
